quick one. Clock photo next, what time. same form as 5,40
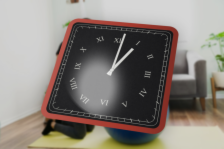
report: 1,01
